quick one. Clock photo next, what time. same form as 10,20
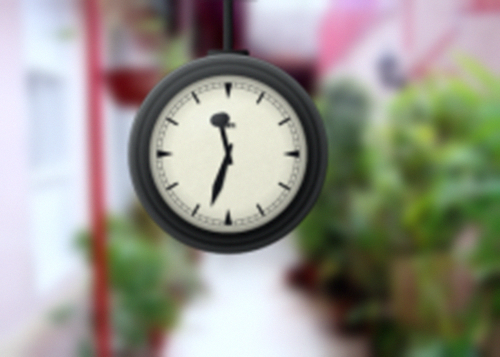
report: 11,33
